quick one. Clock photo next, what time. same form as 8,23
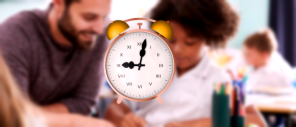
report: 9,02
